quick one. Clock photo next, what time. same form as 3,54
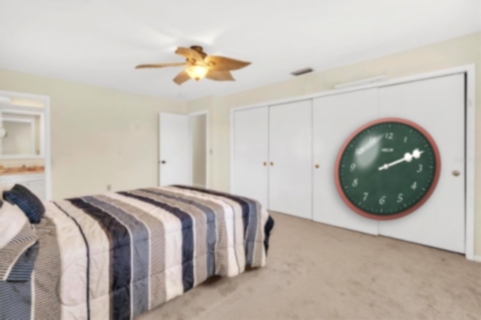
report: 2,11
